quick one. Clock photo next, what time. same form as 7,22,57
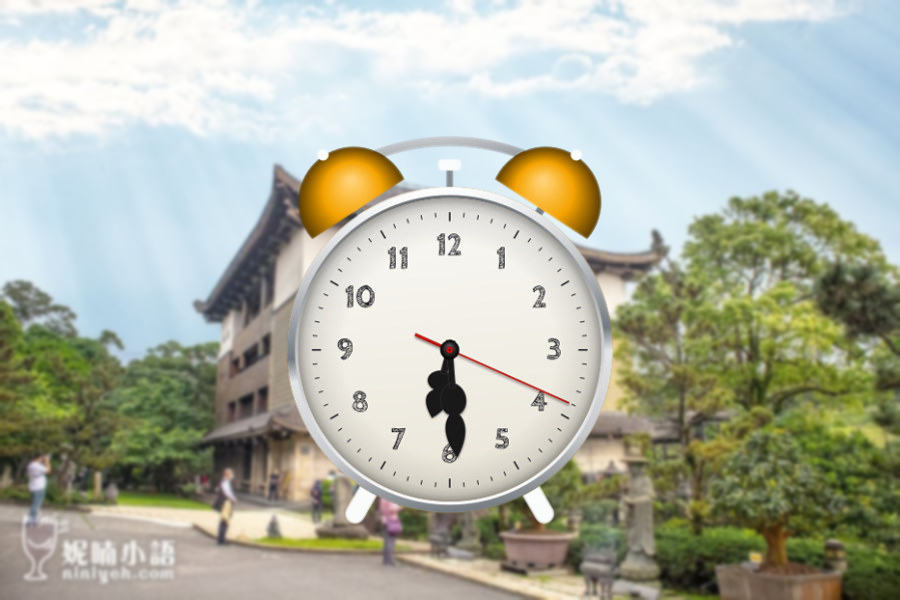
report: 6,29,19
